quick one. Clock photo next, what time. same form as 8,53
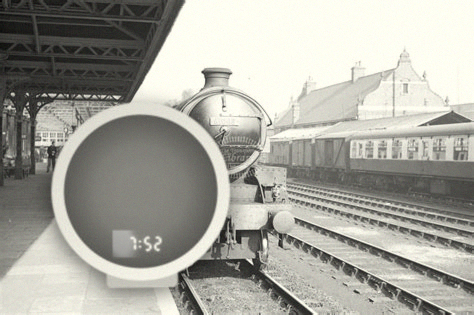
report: 7,52
